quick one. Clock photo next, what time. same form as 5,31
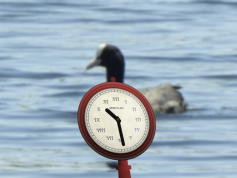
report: 10,29
